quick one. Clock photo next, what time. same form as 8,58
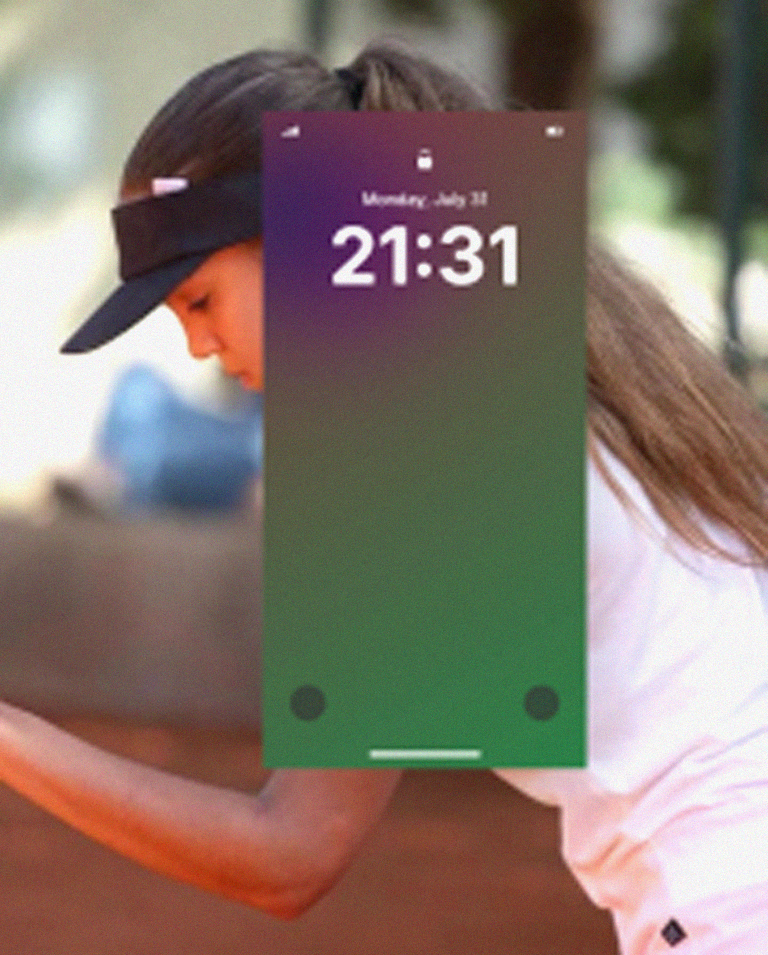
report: 21,31
